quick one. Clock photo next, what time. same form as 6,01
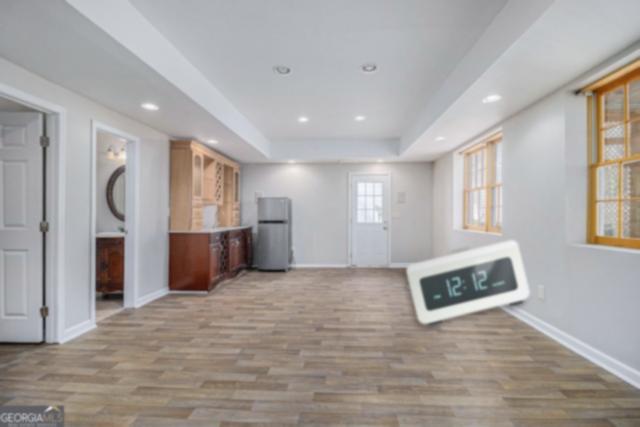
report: 12,12
